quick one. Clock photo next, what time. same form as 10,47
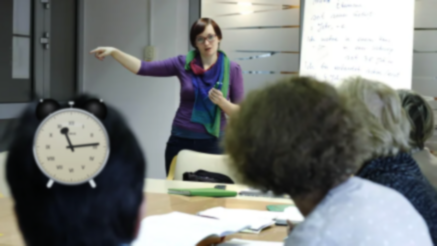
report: 11,14
